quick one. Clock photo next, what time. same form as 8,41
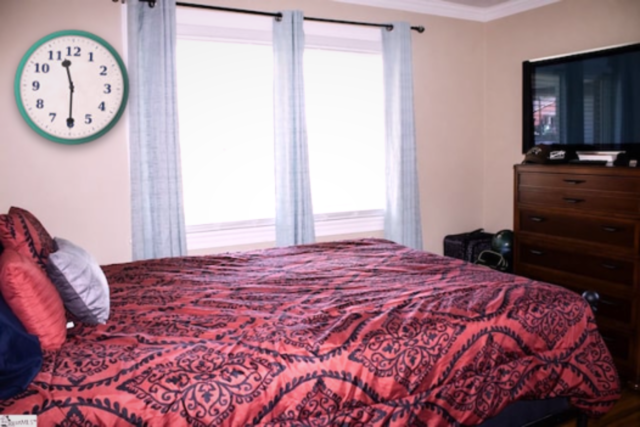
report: 11,30
